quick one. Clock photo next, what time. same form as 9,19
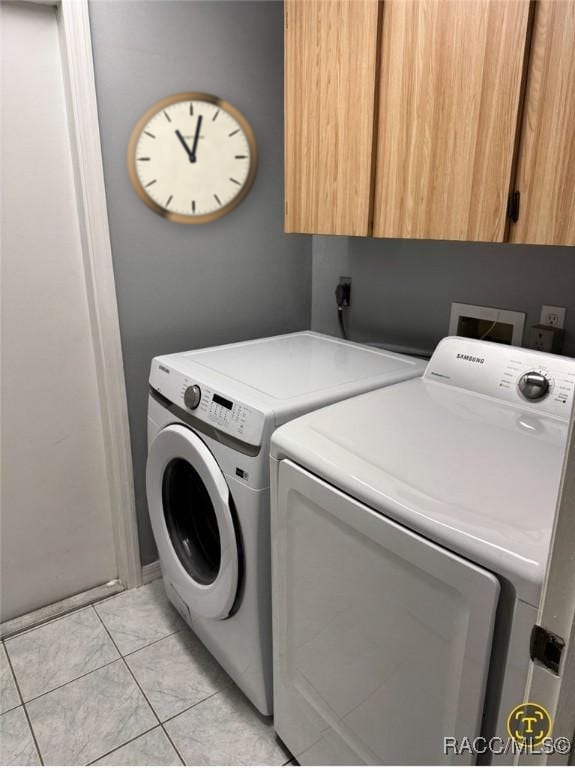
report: 11,02
